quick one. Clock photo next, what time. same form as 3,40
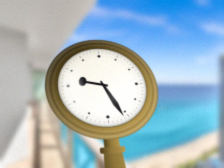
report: 9,26
